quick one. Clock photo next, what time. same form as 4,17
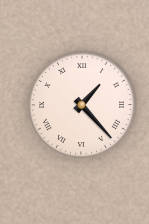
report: 1,23
